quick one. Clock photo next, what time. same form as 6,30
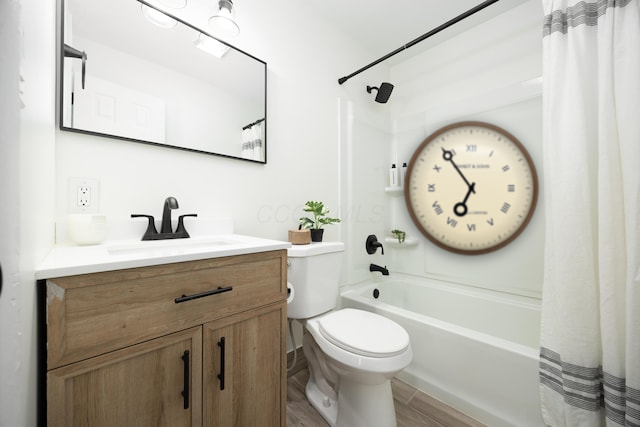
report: 6,54
